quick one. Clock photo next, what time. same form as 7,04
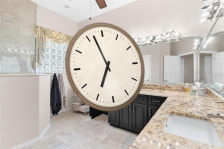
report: 6,57
